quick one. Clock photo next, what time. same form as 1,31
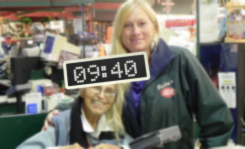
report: 9,40
